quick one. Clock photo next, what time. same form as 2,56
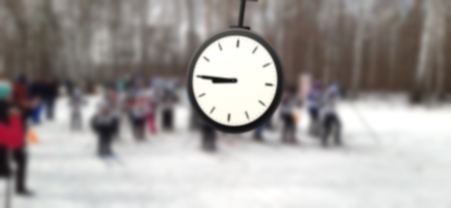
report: 8,45
